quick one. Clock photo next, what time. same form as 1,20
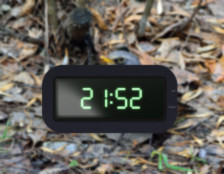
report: 21,52
